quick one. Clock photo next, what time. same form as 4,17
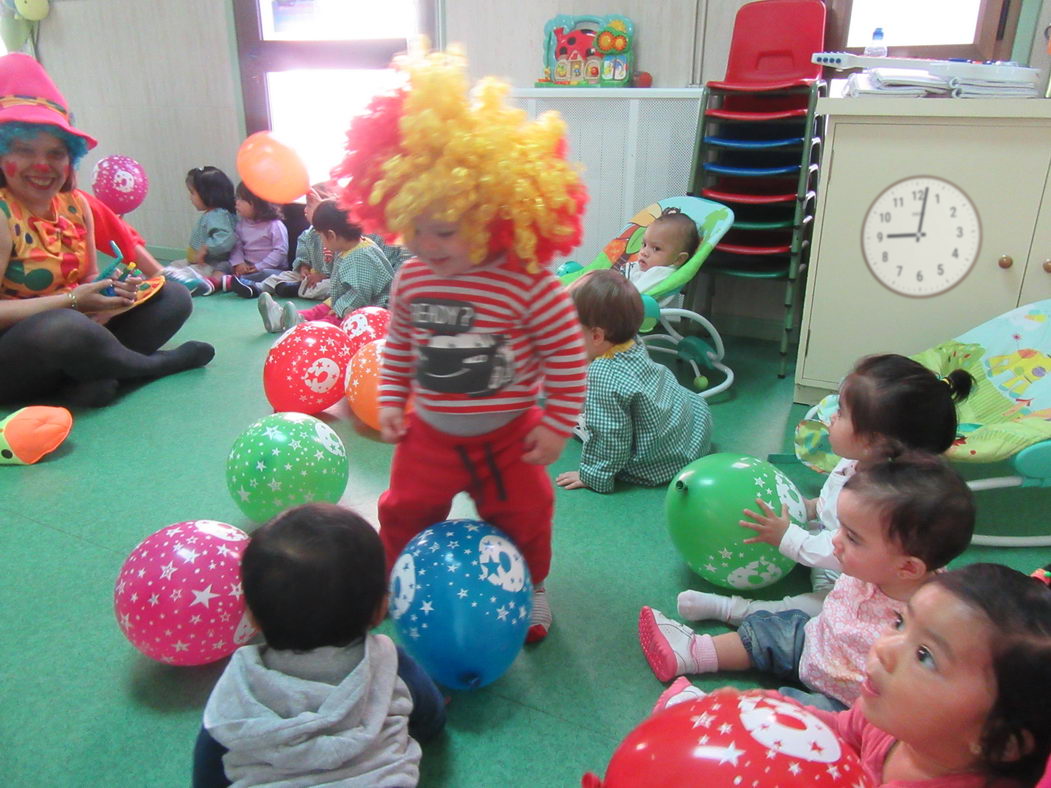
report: 9,02
